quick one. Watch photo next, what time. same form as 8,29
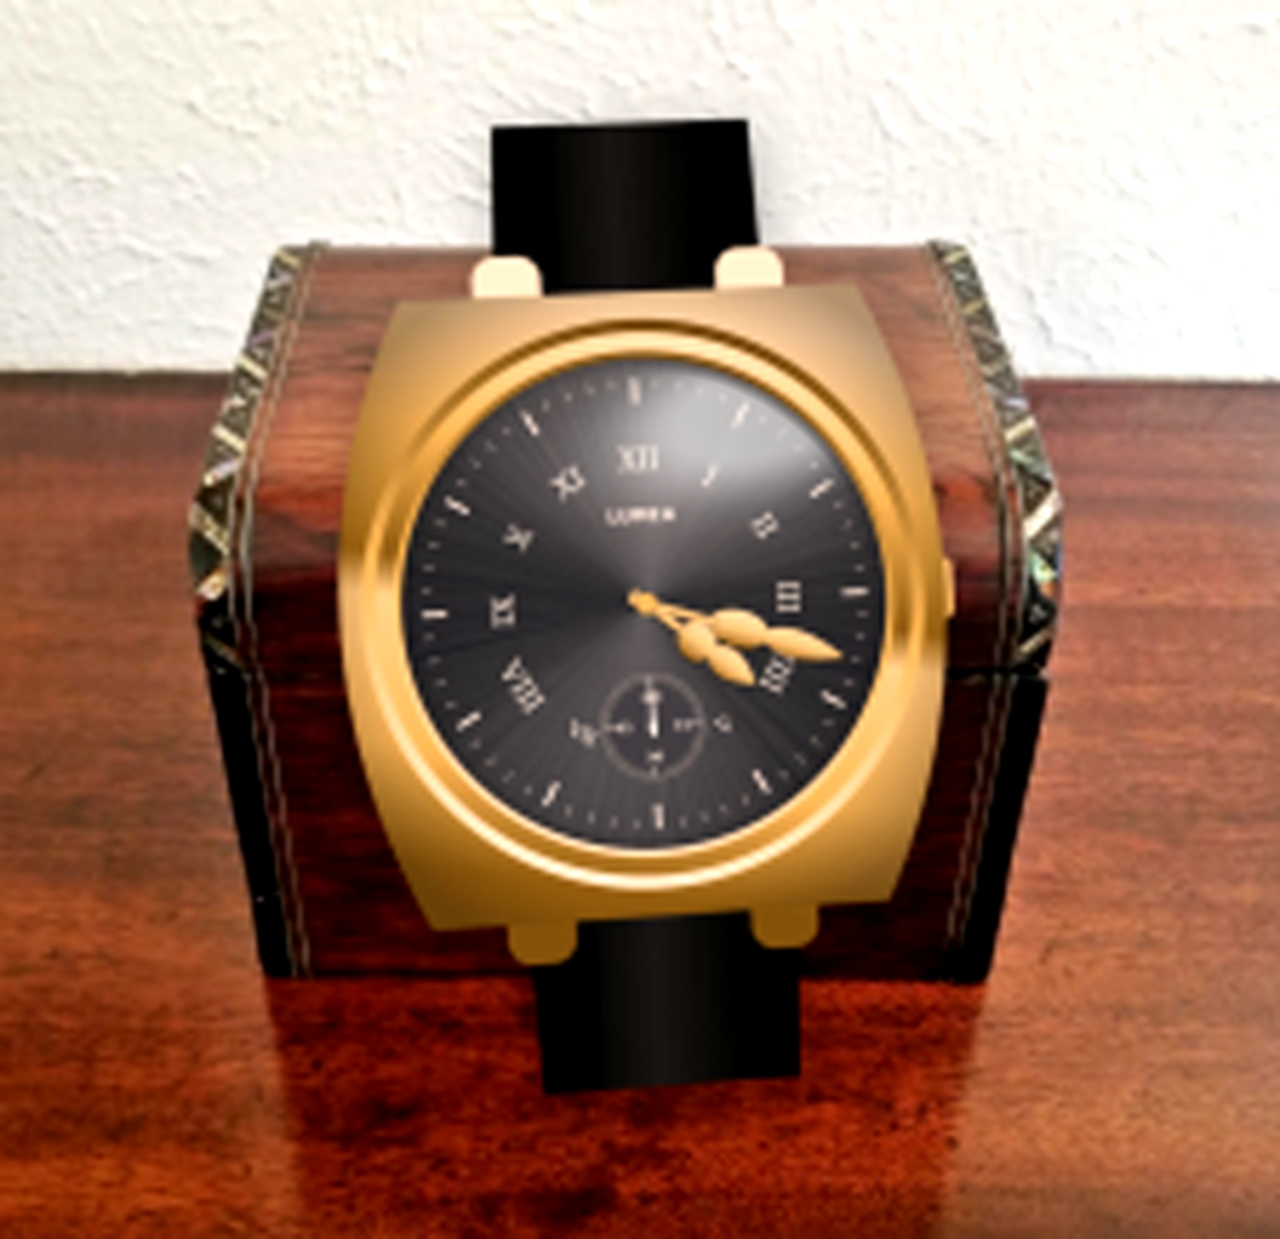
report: 4,18
